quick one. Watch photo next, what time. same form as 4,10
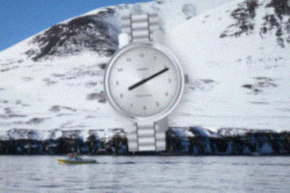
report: 8,11
